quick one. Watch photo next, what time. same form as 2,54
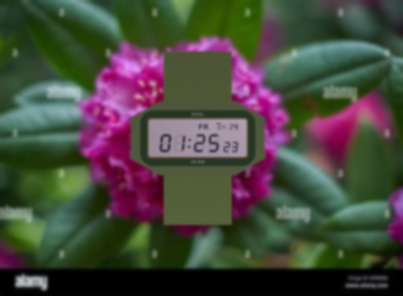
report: 1,25
